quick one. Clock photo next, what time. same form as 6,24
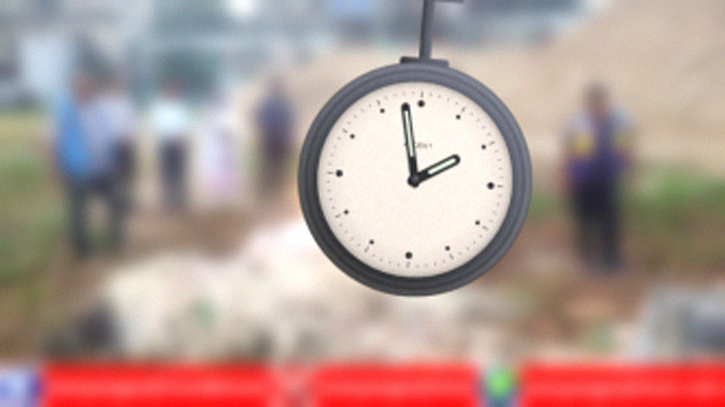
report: 1,58
